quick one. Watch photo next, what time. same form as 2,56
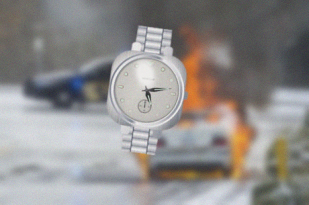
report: 5,13
